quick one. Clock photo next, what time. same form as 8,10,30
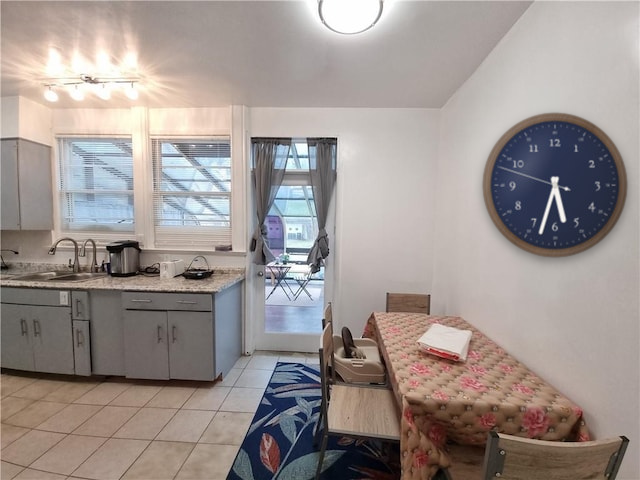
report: 5,32,48
